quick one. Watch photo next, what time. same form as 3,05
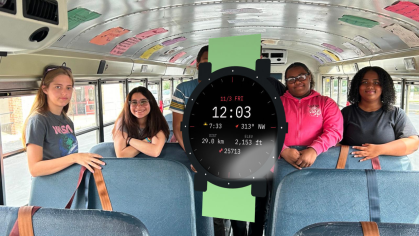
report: 12,03
